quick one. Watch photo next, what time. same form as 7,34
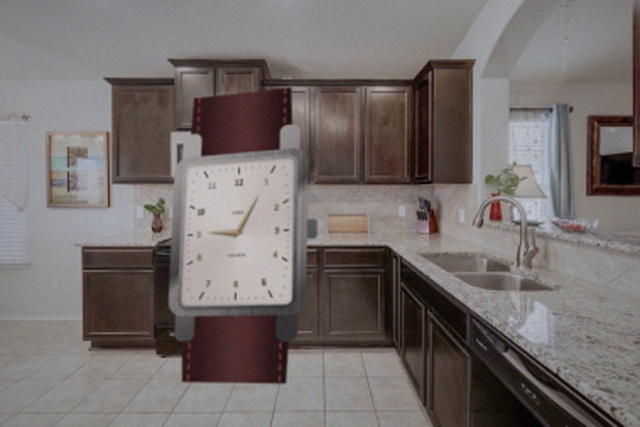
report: 9,05
